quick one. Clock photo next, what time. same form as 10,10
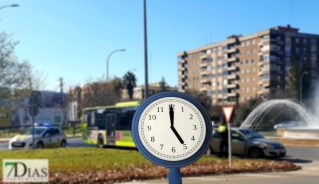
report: 5,00
